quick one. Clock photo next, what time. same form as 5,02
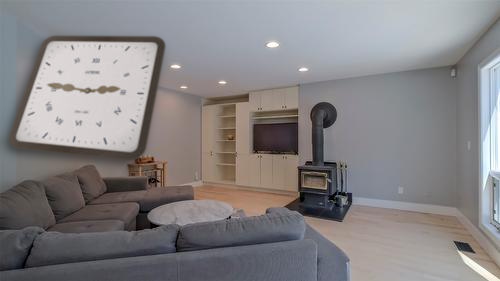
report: 2,46
